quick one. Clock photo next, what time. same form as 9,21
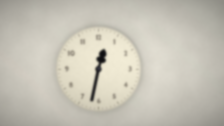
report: 12,32
